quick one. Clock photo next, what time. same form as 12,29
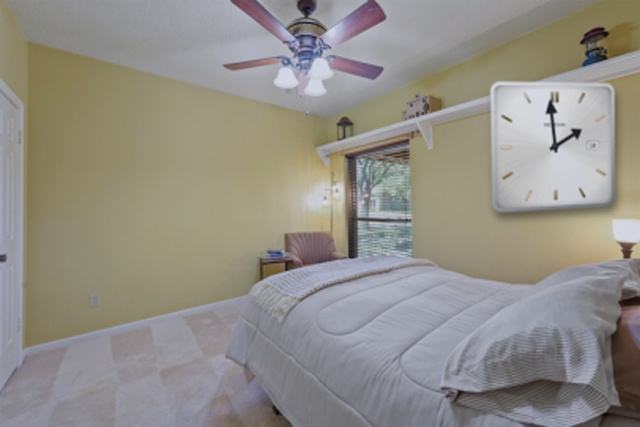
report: 1,59
